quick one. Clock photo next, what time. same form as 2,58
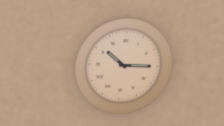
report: 10,15
